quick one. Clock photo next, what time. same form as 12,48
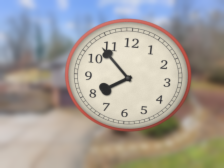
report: 7,53
